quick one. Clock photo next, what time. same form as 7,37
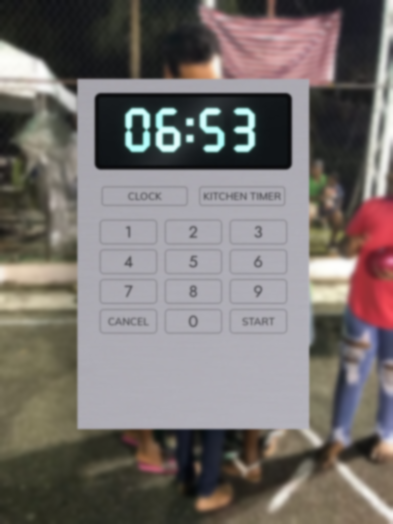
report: 6,53
